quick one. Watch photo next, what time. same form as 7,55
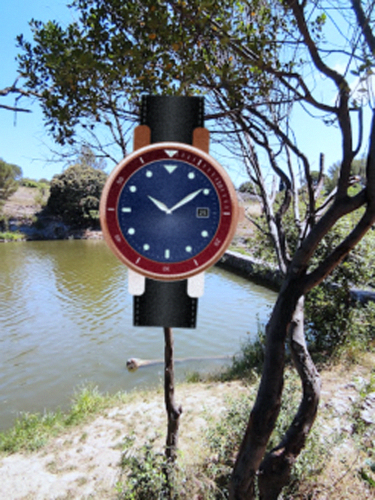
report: 10,09
